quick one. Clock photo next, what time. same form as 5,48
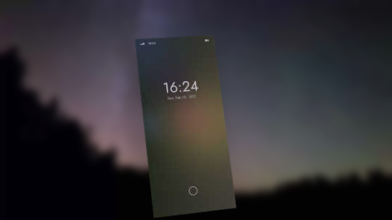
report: 16,24
